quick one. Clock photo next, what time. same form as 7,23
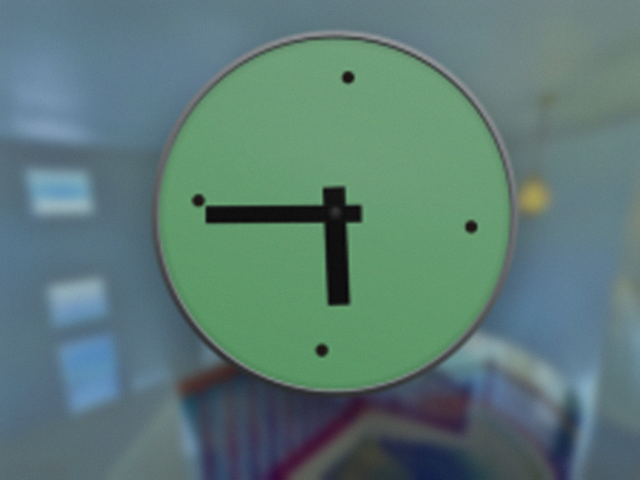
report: 5,44
